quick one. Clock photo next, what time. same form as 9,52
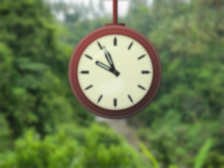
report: 9,56
